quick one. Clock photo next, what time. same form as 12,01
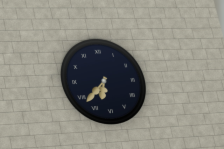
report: 6,38
